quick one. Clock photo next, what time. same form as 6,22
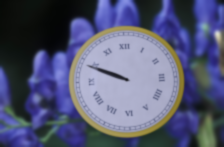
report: 9,49
